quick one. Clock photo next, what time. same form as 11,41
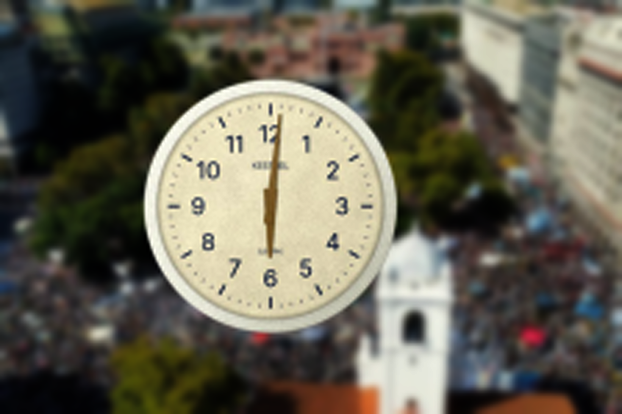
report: 6,01
